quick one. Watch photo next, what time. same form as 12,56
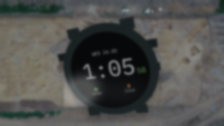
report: 1,05
